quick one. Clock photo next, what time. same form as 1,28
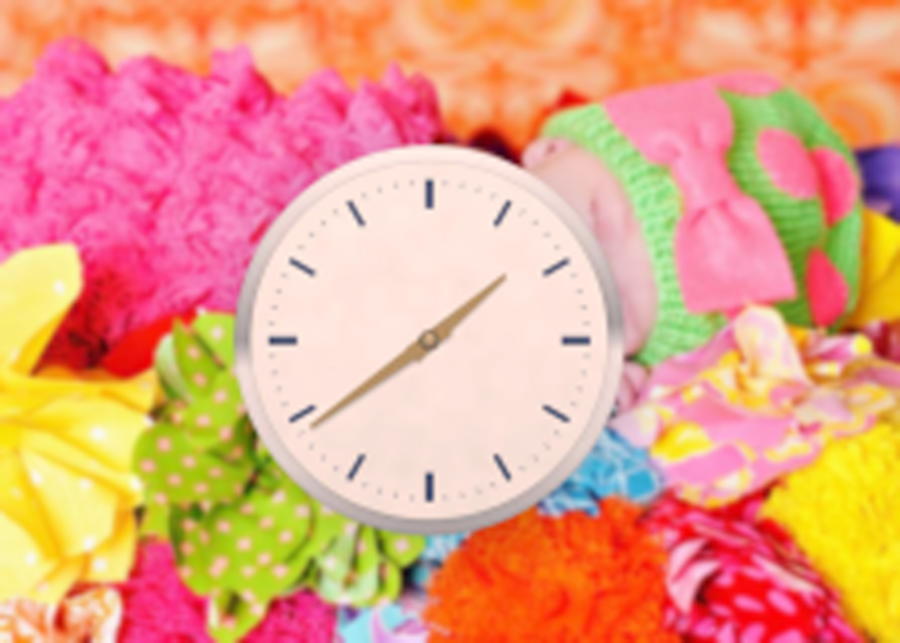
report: 1,39
